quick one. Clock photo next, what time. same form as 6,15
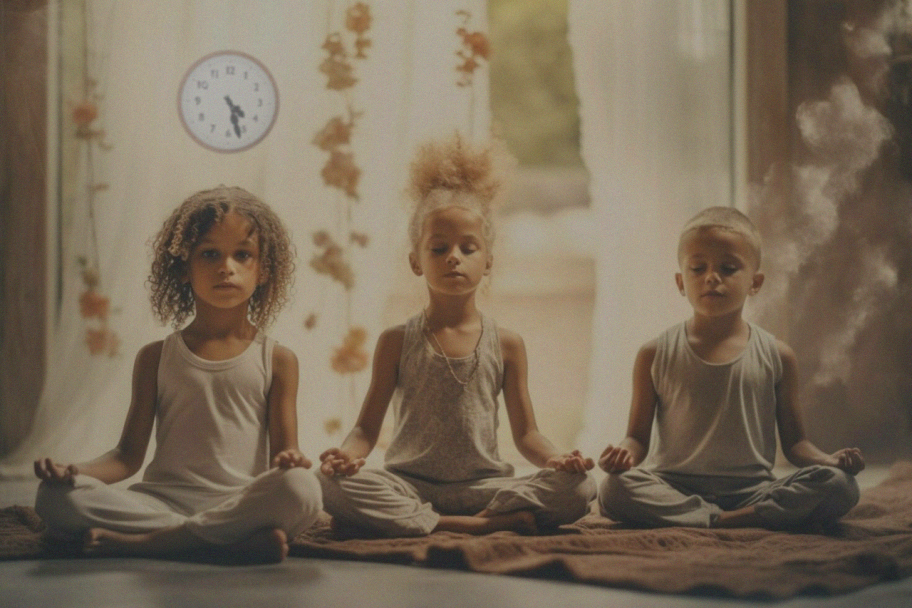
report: 4,27
